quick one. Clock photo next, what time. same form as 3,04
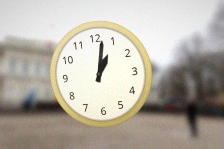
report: 1,02
